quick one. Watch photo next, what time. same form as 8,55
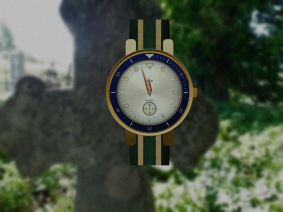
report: 11,57
